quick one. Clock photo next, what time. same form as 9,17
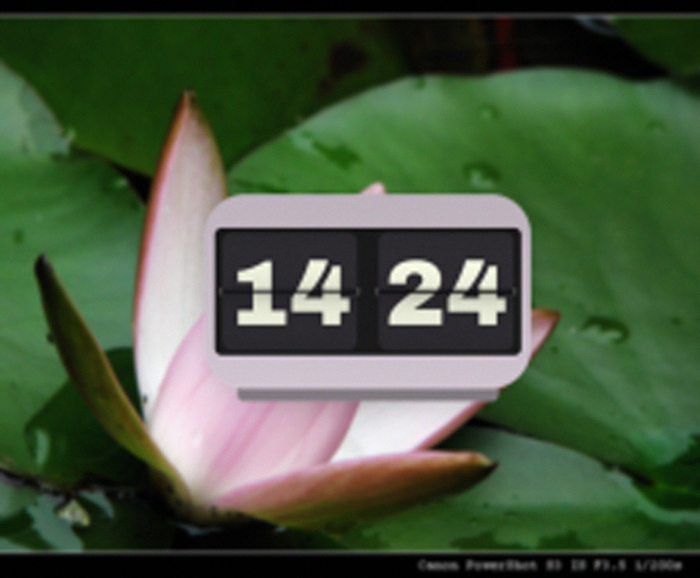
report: 14,24
